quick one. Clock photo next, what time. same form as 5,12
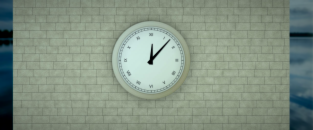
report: 12,07
